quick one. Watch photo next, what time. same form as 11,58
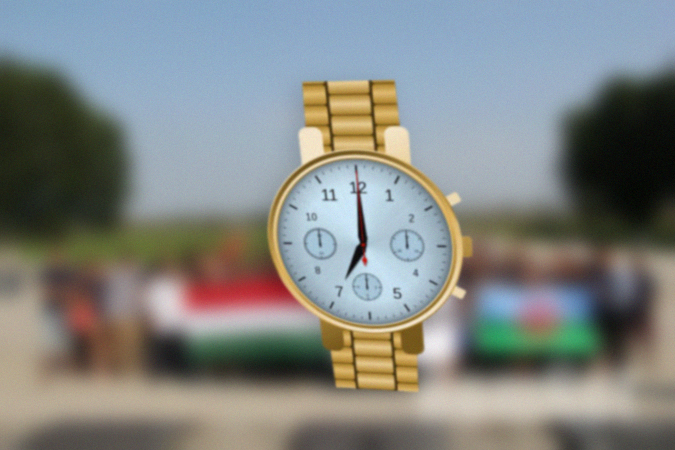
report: 7,00
